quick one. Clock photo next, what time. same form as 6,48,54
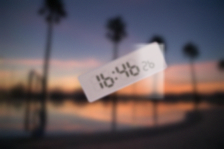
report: 16,46,26
